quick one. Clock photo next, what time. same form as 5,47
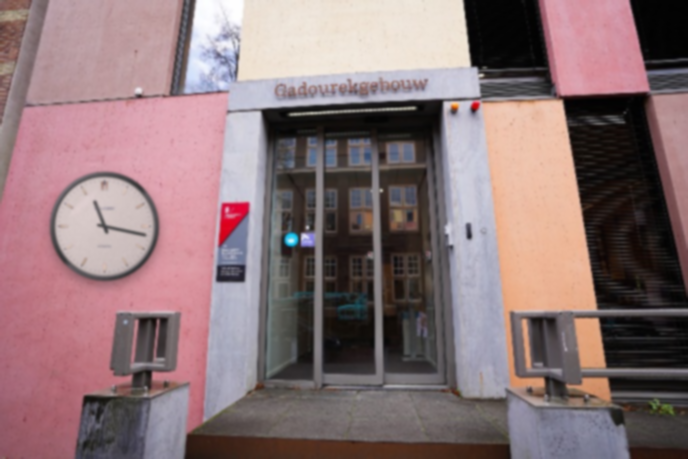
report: 11,17
